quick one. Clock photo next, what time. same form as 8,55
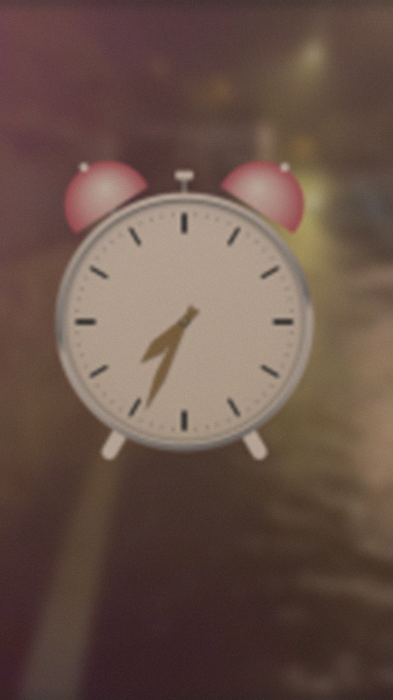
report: 7,34
